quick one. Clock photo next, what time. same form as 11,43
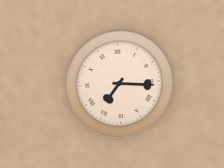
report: 7,16
